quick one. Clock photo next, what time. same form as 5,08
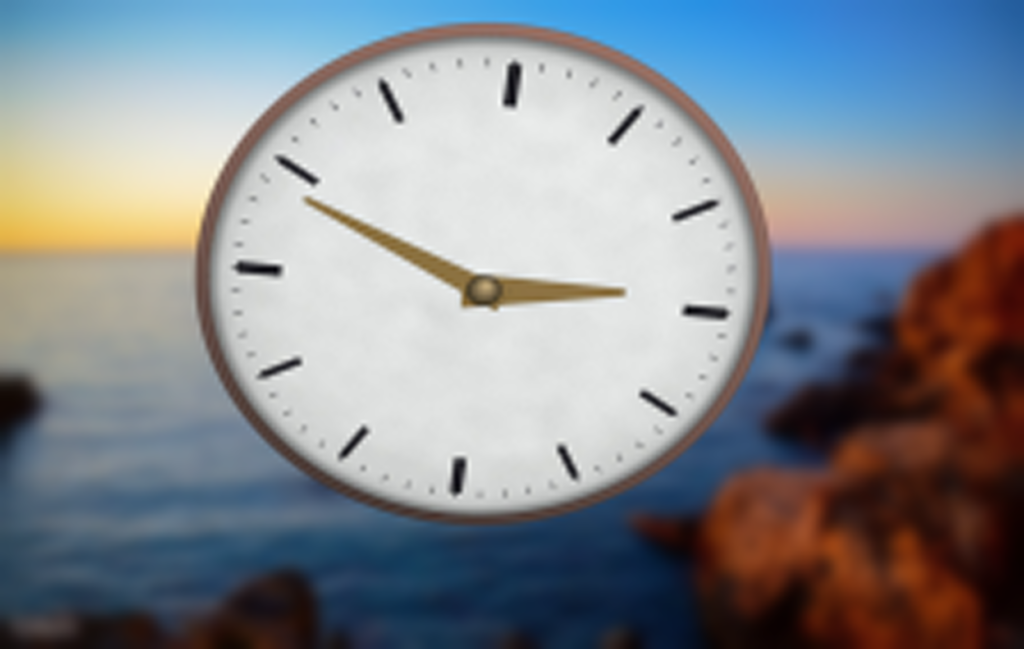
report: 2,49
